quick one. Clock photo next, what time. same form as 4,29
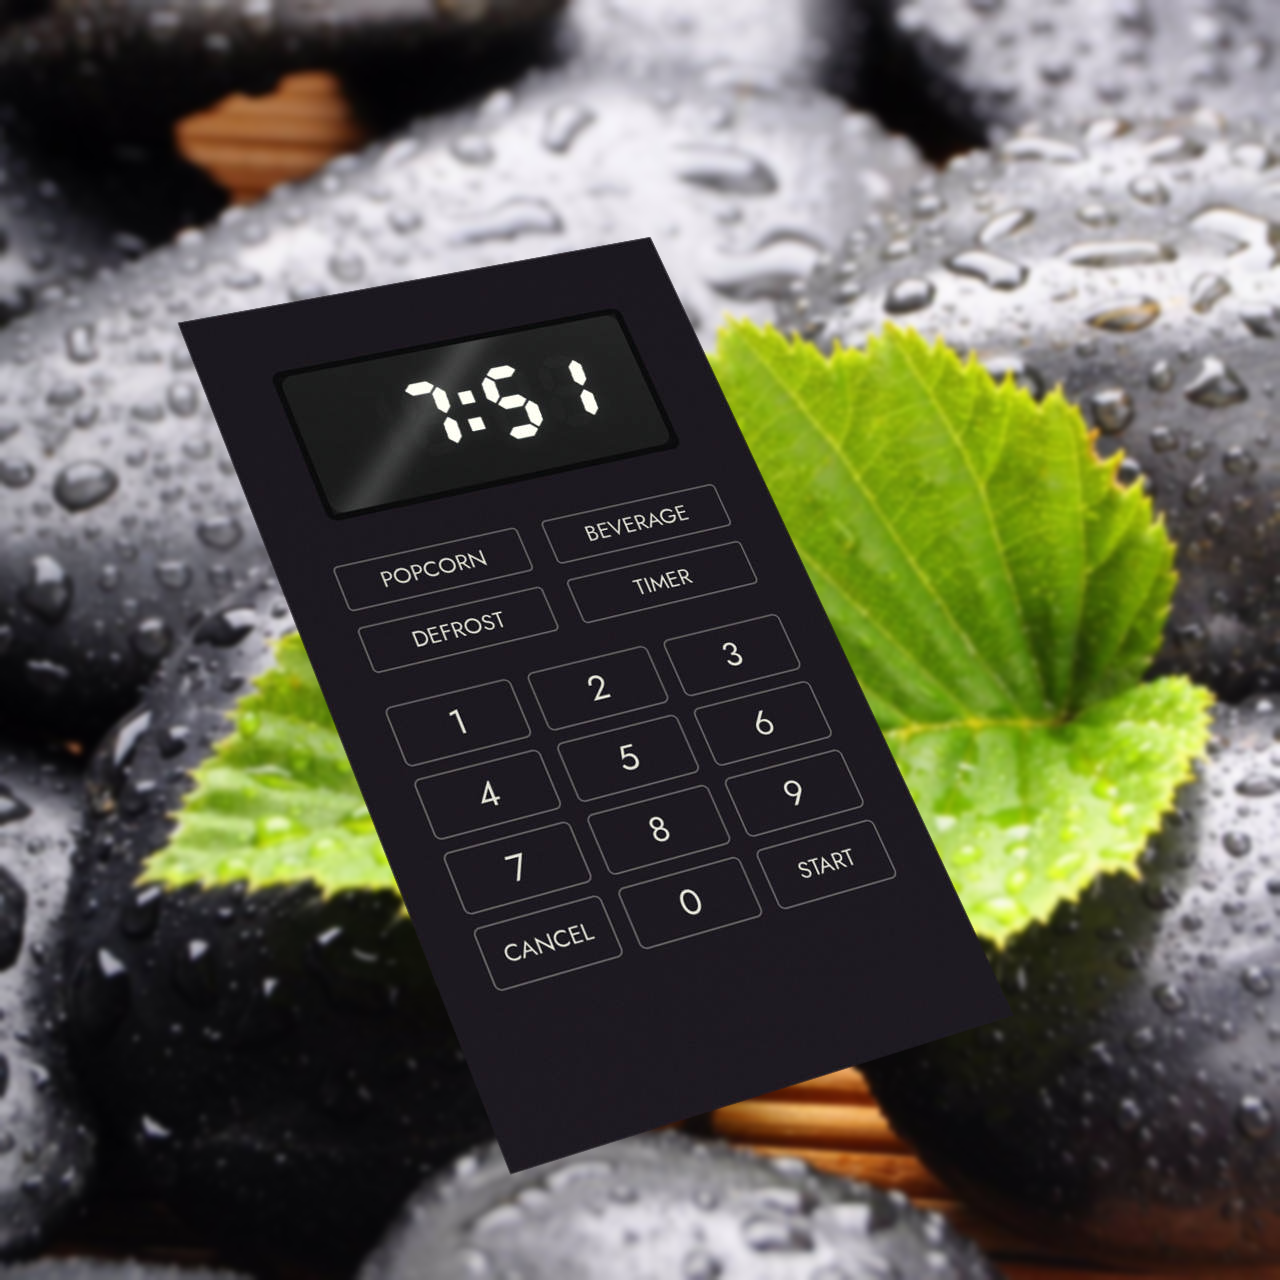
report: 7,51
